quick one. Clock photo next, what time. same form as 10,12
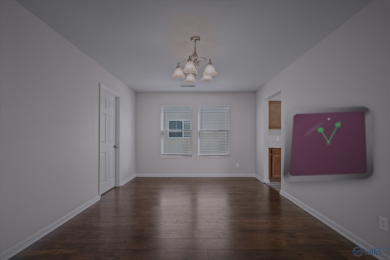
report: 11,04
